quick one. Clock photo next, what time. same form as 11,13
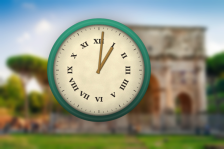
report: 1,01
